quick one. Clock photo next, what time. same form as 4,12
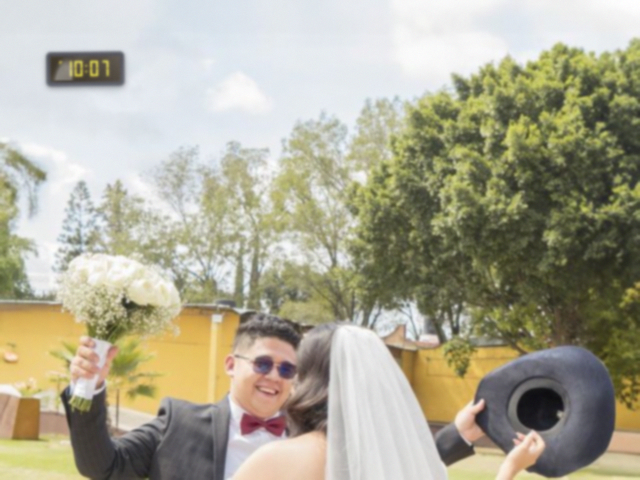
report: 10,07
